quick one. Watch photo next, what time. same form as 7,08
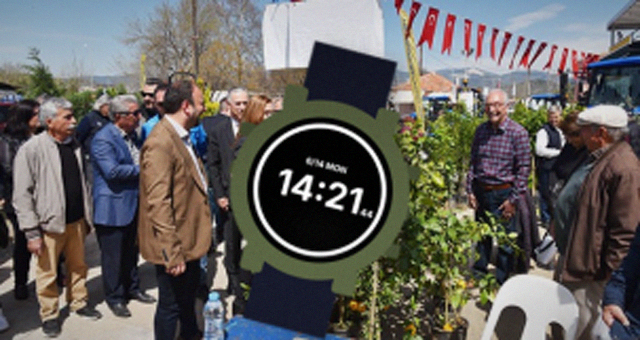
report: 14,21
